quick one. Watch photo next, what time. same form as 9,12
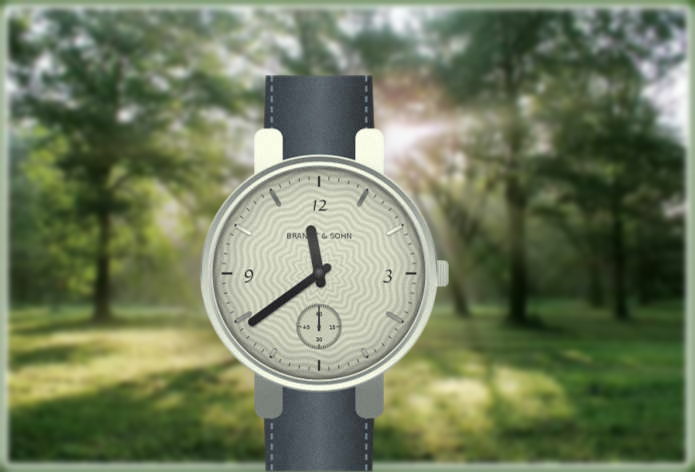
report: 11,39
